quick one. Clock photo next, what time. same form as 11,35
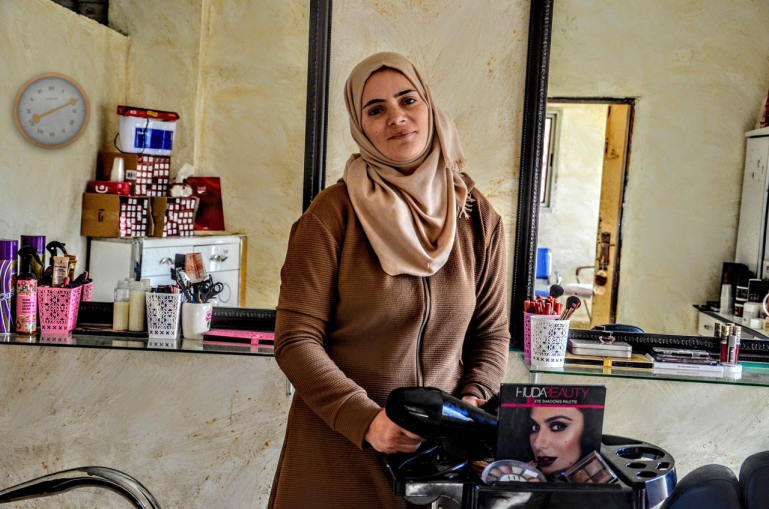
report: 8,11
